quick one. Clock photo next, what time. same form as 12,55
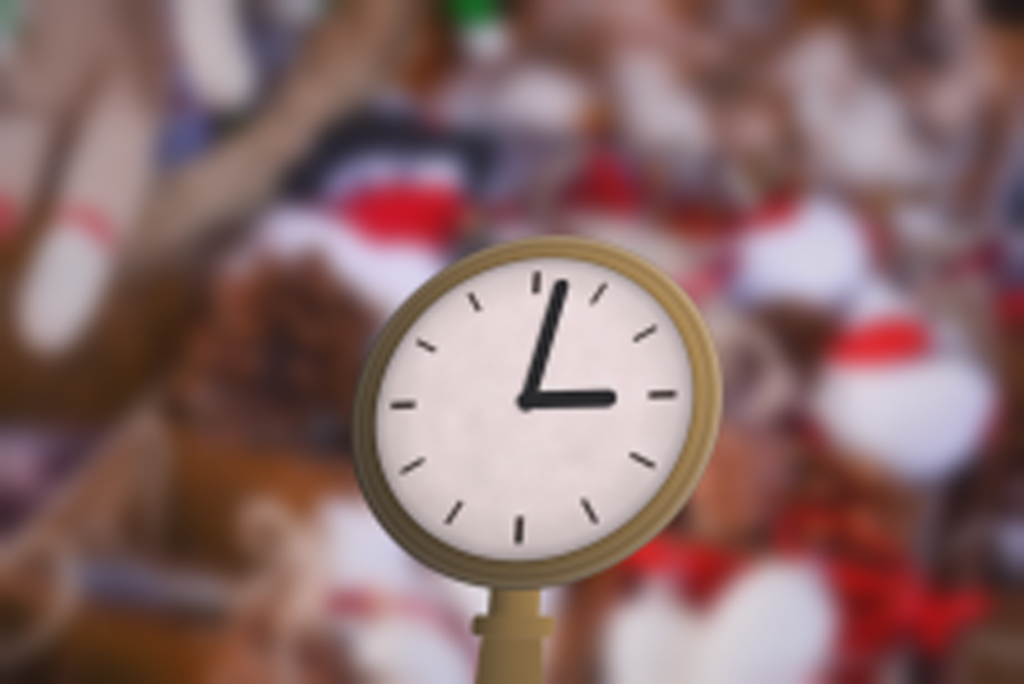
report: 3,02
